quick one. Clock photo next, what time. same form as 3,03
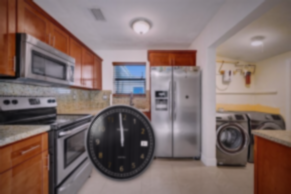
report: 11,59
